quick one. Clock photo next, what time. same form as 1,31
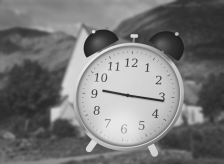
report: 9,16
